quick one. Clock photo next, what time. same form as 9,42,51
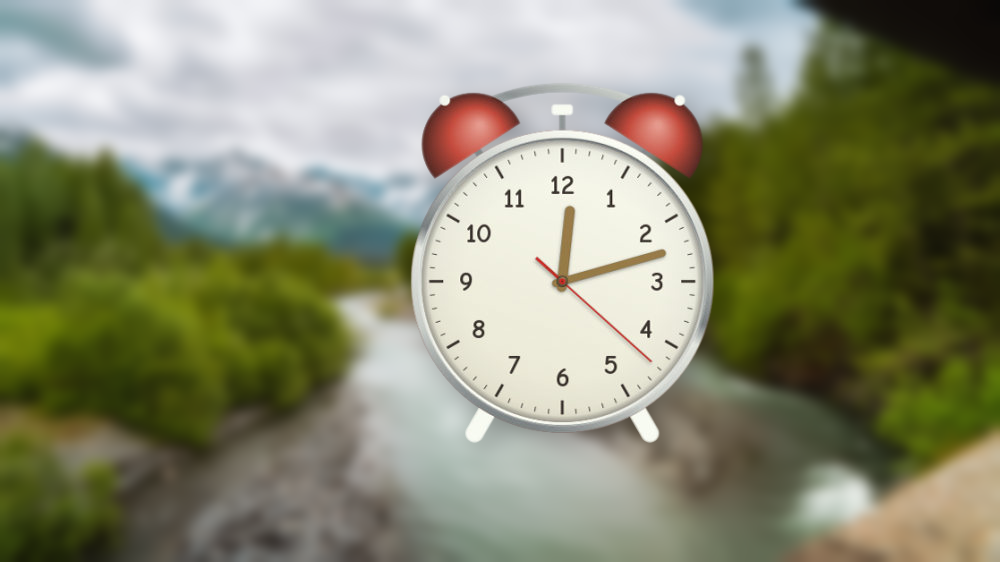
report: 12,12,22
